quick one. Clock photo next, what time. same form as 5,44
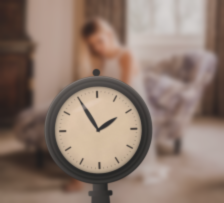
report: 1,55
